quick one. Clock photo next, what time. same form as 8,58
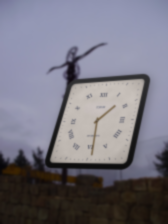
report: 1,29
